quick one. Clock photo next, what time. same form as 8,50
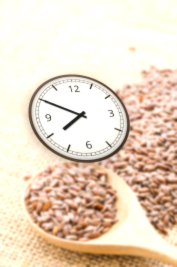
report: 7,50
